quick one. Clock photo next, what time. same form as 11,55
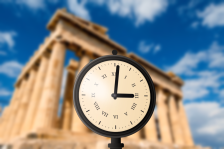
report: 3,01
